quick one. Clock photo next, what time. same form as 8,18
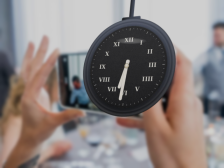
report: 6,31
